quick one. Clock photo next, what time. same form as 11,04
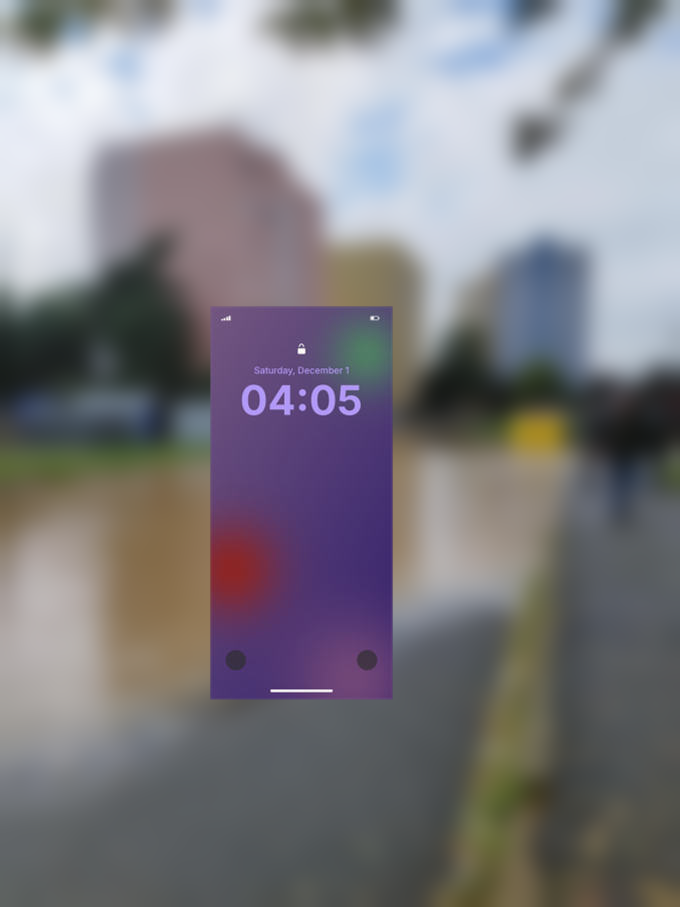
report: 4,05
